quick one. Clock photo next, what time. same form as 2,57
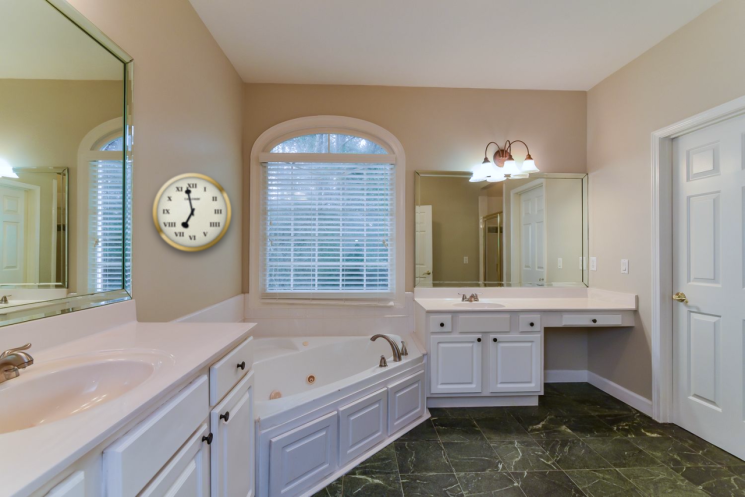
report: 6,58
